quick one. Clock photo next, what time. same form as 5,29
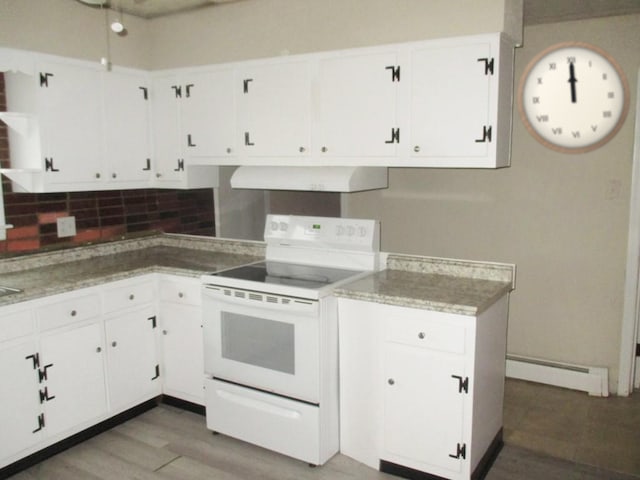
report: 12,00
